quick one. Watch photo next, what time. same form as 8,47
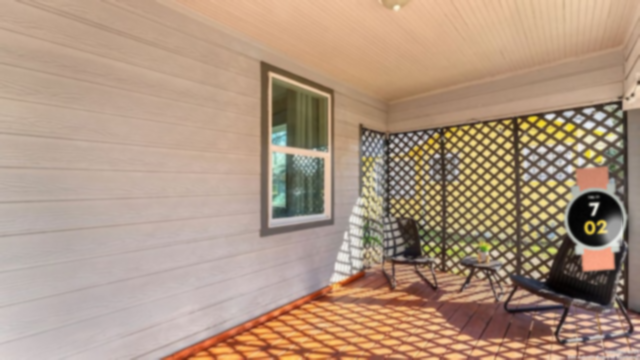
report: 7,02
